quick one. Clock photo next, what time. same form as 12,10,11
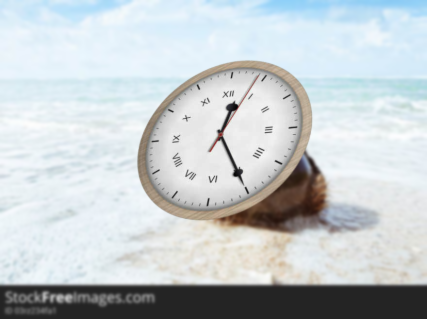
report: 12,25,04
